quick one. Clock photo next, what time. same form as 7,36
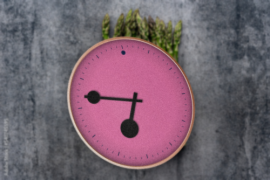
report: 6,47
